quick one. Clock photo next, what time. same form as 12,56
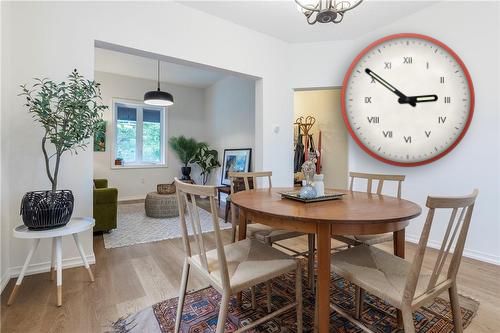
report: 2,51
